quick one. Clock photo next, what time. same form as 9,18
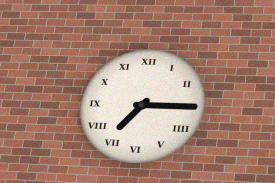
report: 7,15
